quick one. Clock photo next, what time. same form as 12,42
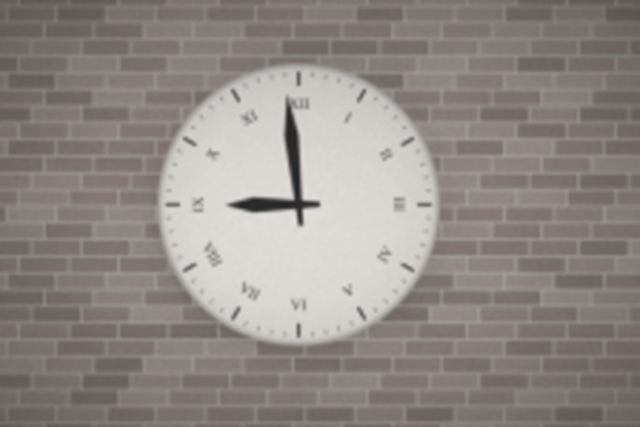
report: 8,59
